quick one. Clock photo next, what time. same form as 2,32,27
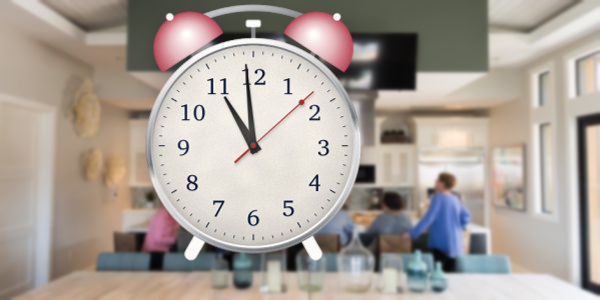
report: 10,59,08
